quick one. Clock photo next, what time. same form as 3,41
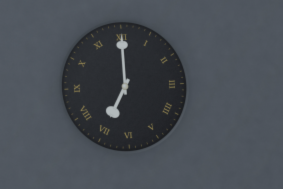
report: 7,00
